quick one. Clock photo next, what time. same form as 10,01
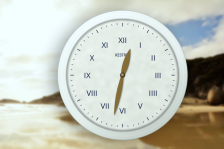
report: 12,32
